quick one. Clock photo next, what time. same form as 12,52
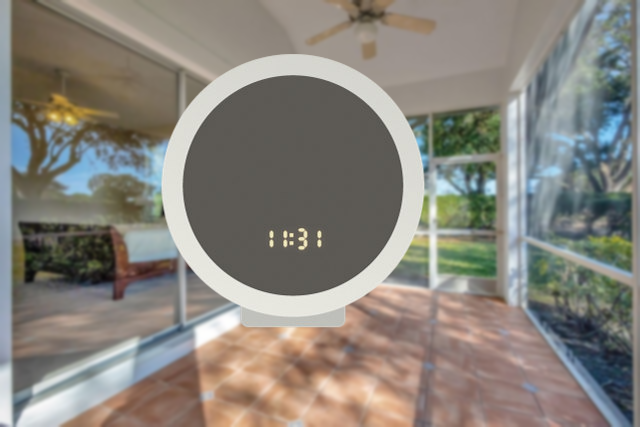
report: 11,31
